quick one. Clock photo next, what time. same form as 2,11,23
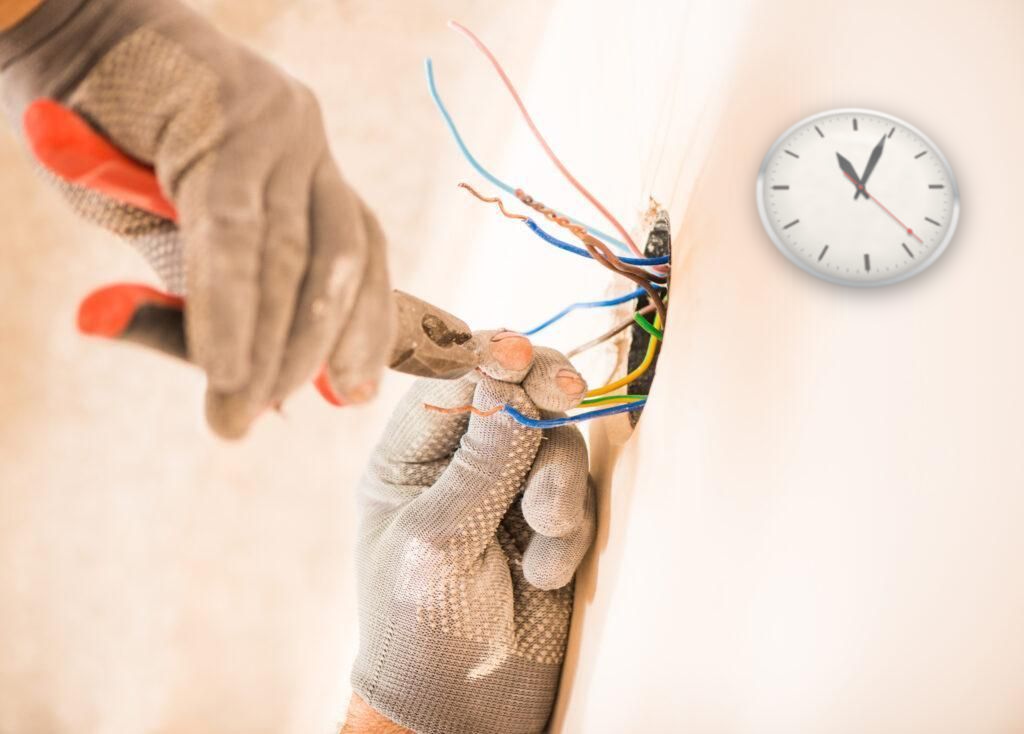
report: 11,04,23
